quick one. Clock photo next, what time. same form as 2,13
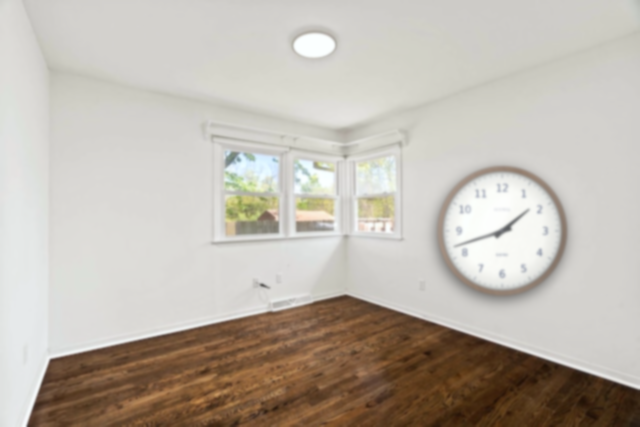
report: 1,42
